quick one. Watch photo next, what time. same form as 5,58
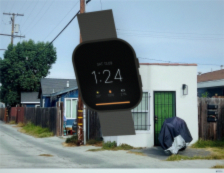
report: 1,24
